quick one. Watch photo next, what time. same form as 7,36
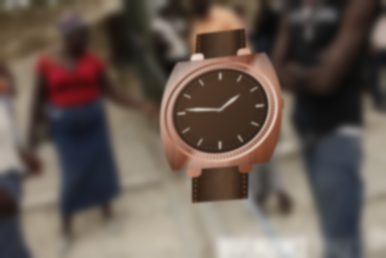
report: 1,46
